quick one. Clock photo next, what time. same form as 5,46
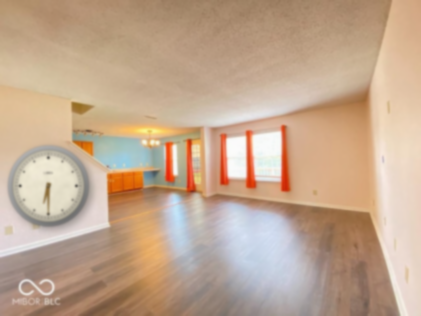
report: 6,30
